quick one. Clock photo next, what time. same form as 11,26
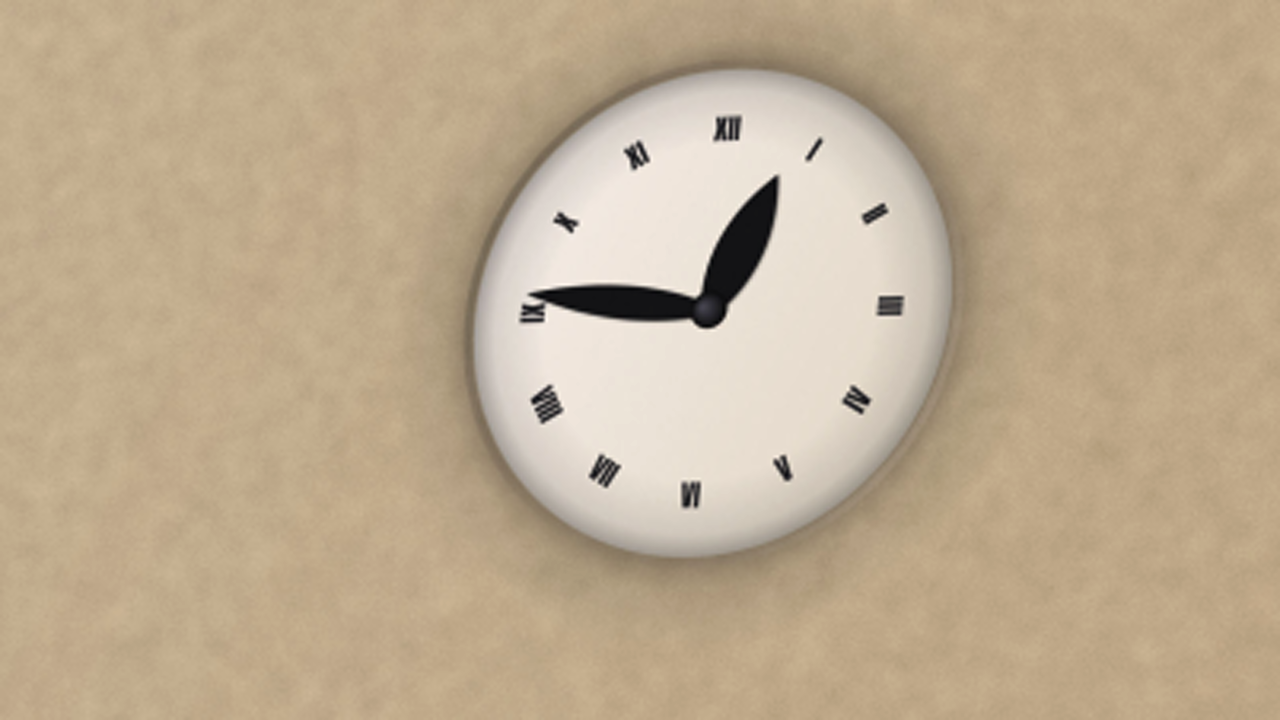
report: 12,46
